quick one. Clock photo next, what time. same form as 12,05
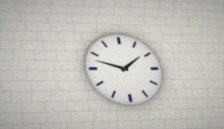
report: 1,48
